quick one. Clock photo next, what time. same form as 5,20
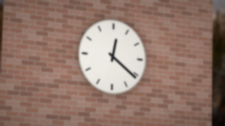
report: 12,21
